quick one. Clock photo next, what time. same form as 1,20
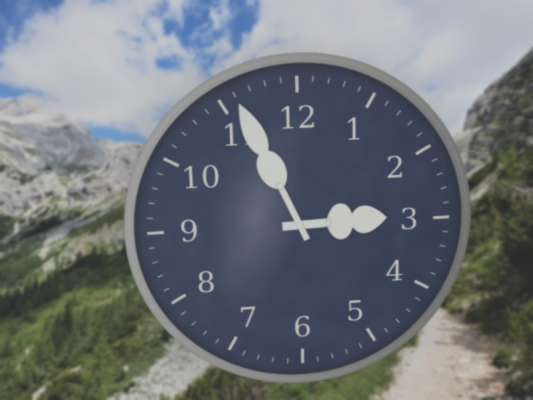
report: 2,56
